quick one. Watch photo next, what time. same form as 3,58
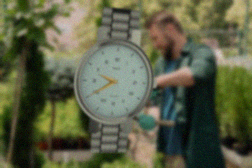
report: 9,40
